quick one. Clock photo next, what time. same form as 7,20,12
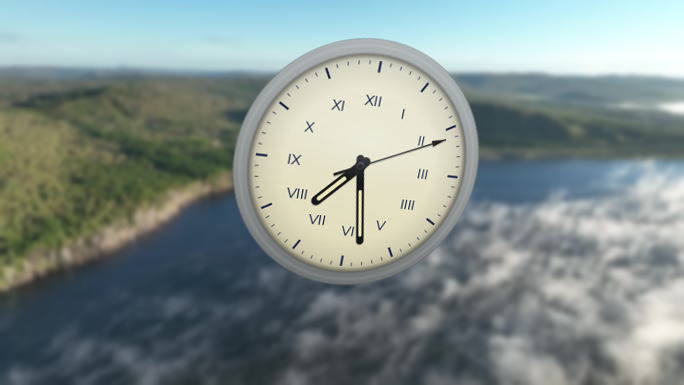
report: 7,28,11
